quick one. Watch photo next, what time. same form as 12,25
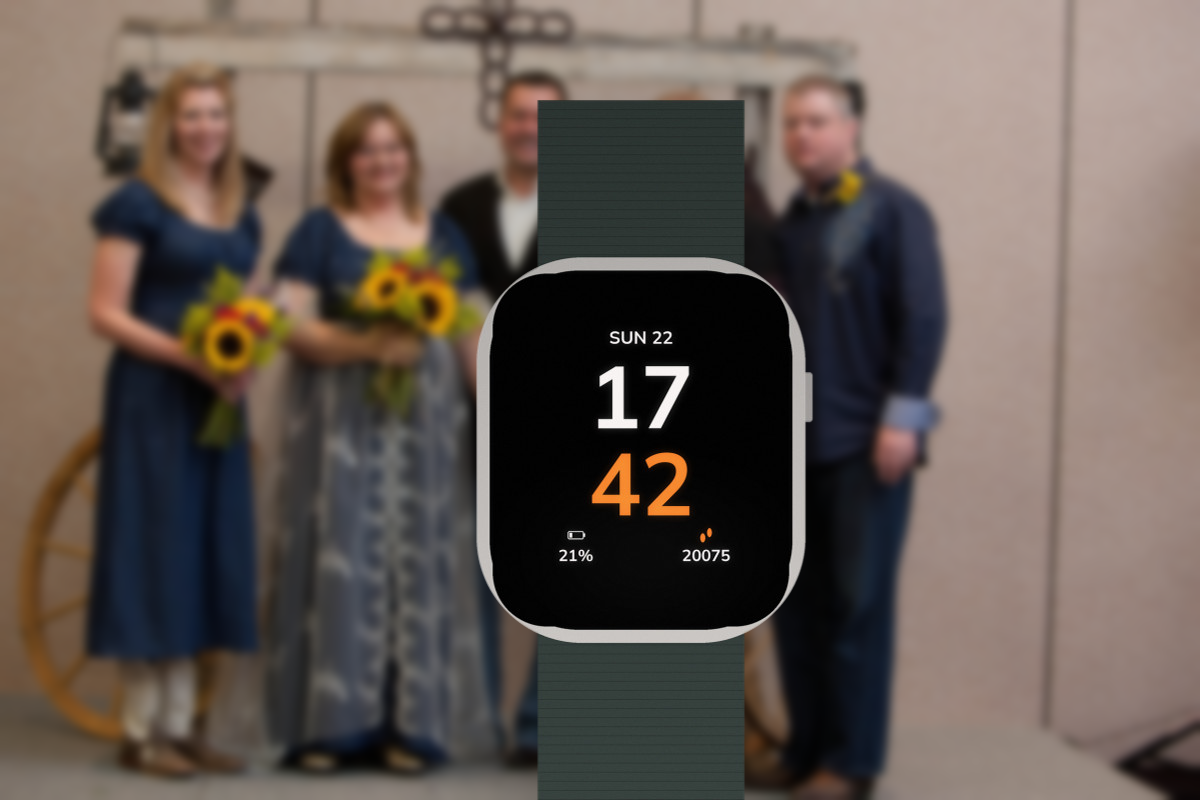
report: 17,42
